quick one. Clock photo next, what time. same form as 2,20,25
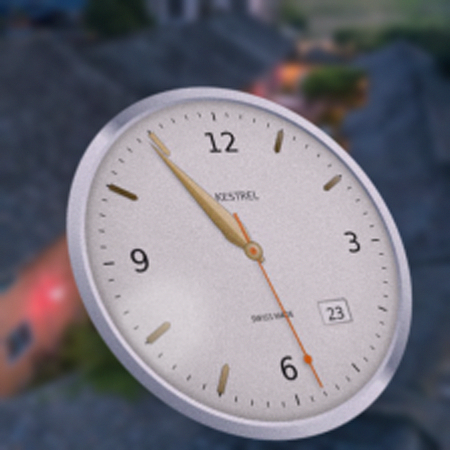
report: 10,54,28
